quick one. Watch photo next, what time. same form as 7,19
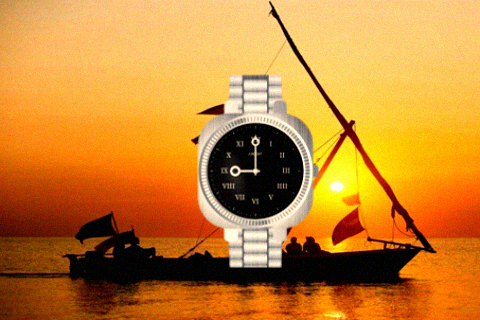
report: 9,00
